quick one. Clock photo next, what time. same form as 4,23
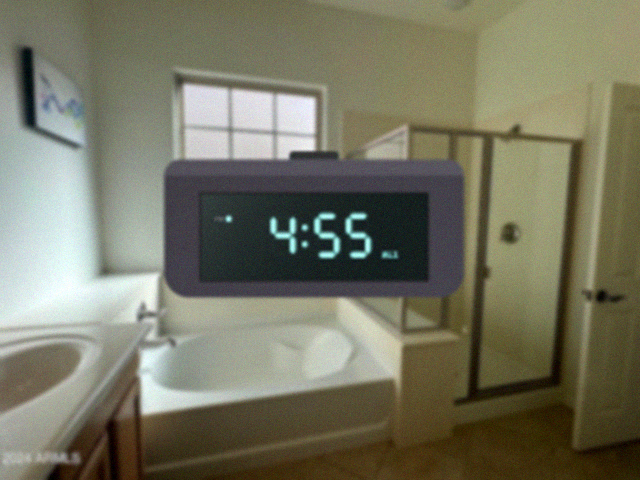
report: 4,55
